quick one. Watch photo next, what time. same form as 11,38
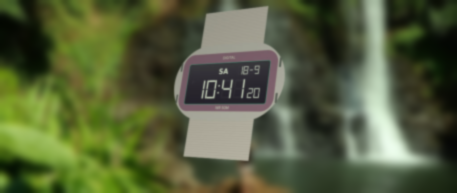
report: 10,41
